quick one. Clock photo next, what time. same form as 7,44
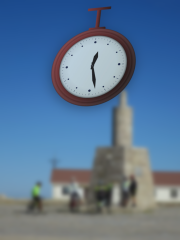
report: 12,28
